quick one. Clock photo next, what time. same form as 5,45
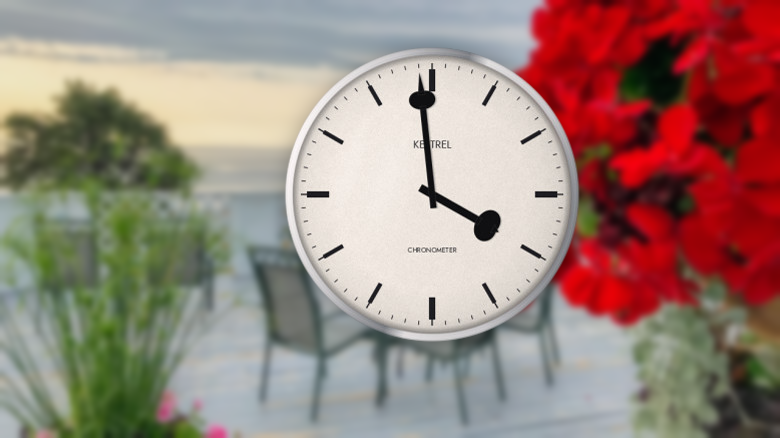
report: 3,59
